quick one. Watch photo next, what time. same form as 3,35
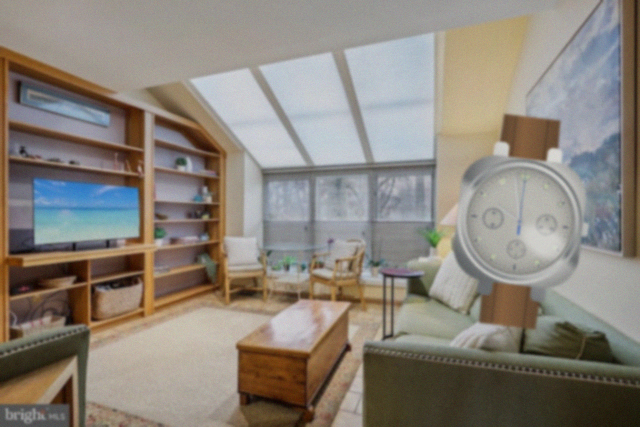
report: 9,58
